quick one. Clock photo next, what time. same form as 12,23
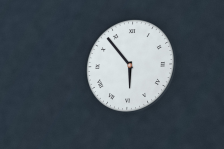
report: 5,53
